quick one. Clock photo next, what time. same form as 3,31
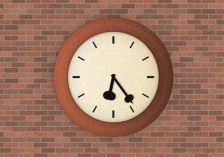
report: 6,24
